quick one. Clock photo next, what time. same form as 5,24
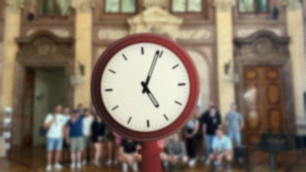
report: 5,04
